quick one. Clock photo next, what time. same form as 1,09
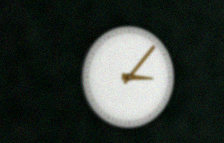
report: 3,07
